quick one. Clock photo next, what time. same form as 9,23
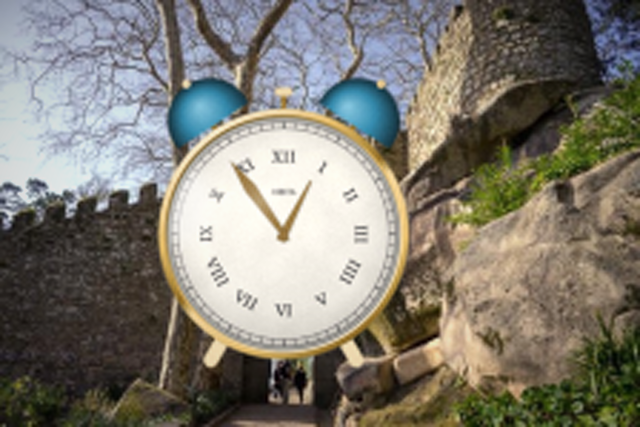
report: 12,54
